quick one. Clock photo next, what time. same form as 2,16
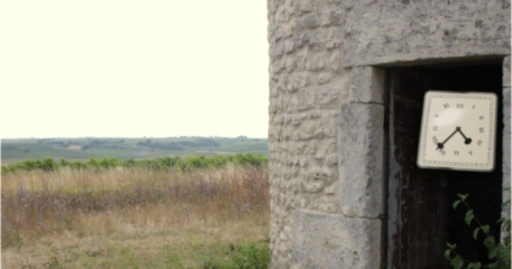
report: 4,37
